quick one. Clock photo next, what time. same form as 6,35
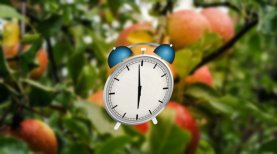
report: 5,59
